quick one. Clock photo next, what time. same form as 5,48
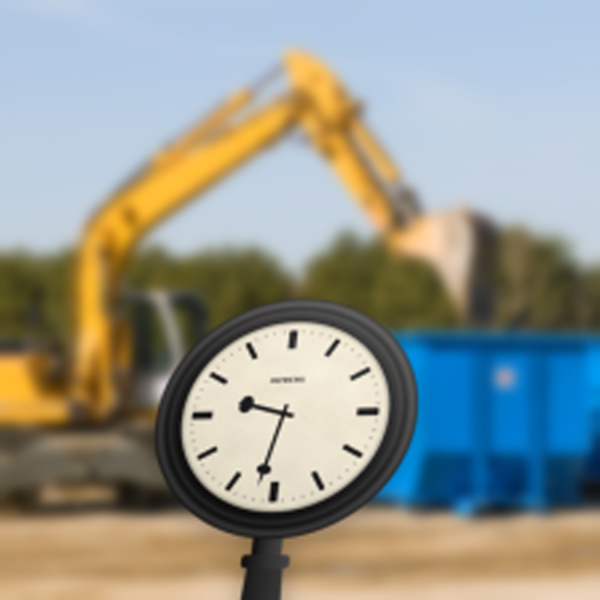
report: 9,32
